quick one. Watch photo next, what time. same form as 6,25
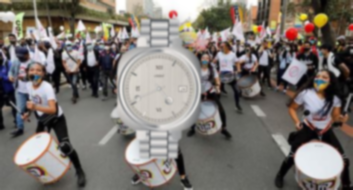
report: 4,41
